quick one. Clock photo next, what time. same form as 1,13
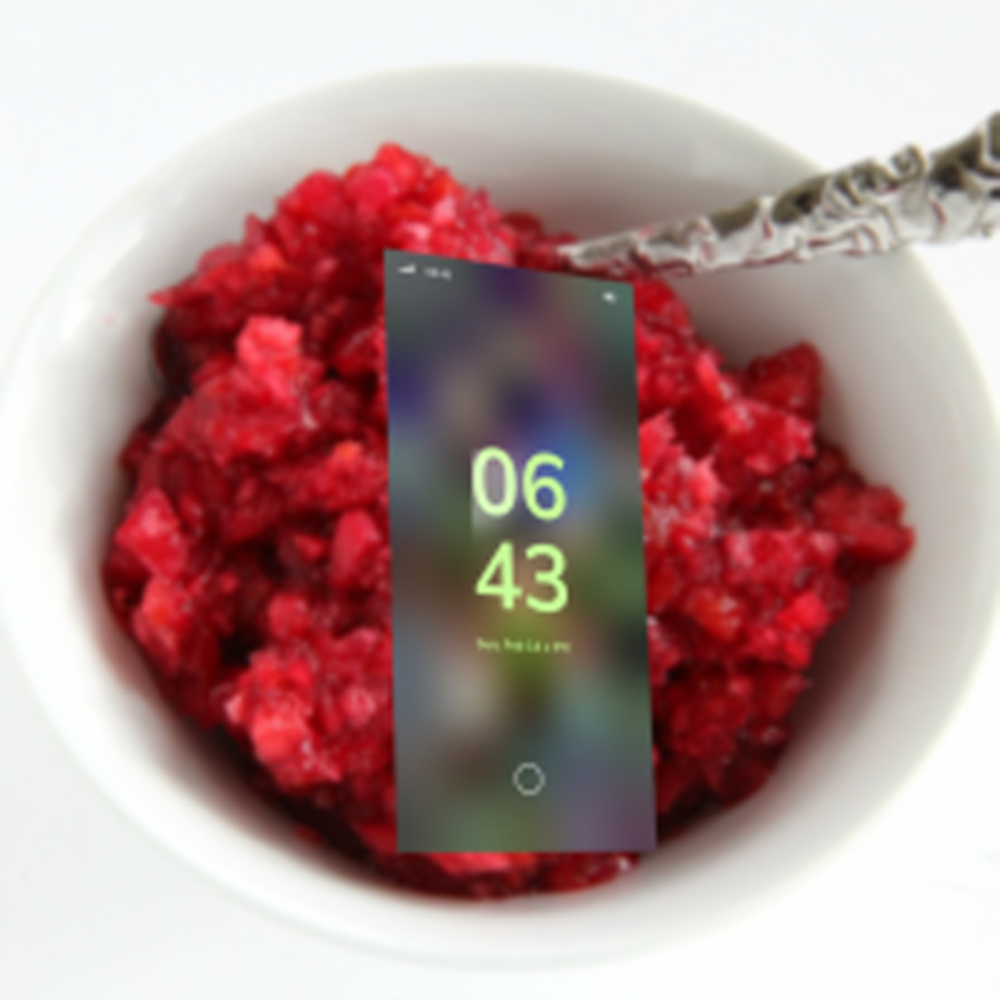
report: 6,43
